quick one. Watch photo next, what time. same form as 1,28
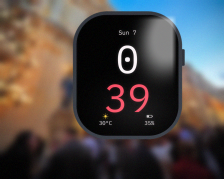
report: 0,39
